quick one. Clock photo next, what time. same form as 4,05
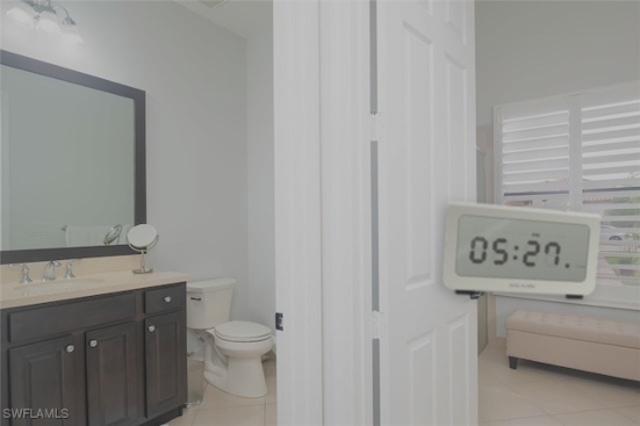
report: 5,27
